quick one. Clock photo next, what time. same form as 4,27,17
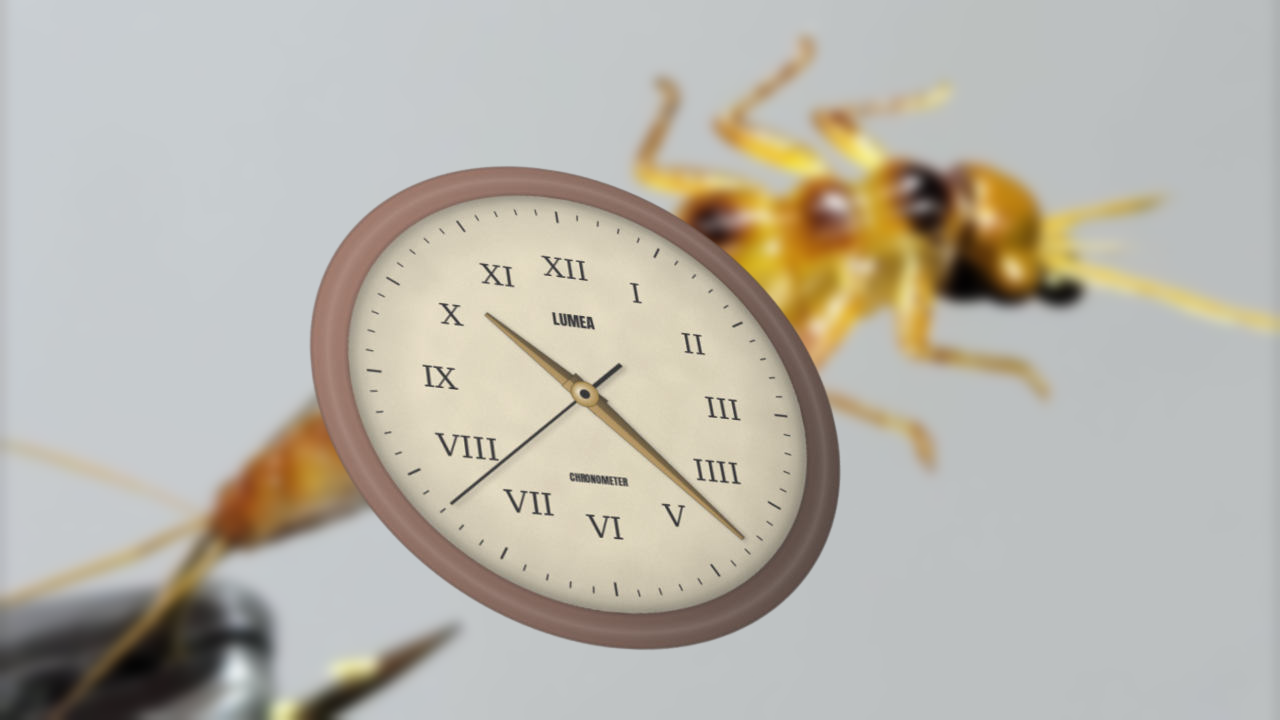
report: 10,22,38
